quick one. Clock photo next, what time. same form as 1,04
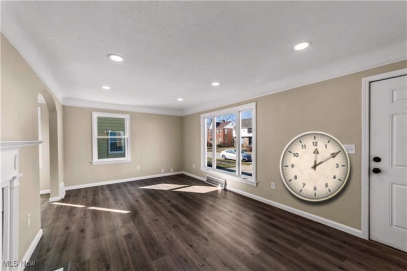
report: 12,10
